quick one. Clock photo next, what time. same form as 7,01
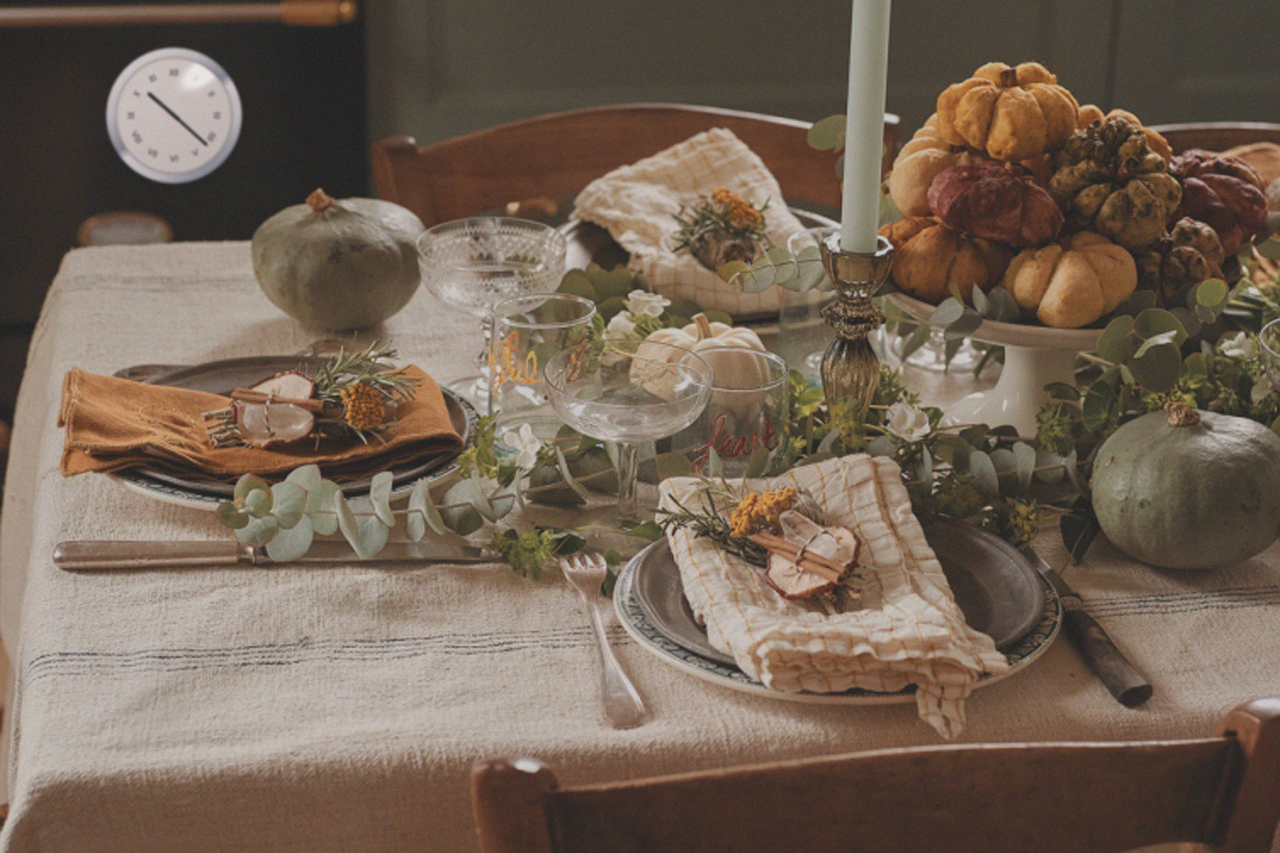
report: 10,22
